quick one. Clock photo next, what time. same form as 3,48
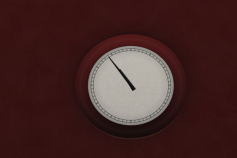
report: 10,54
